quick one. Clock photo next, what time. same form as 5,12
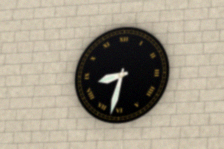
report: 8,32
